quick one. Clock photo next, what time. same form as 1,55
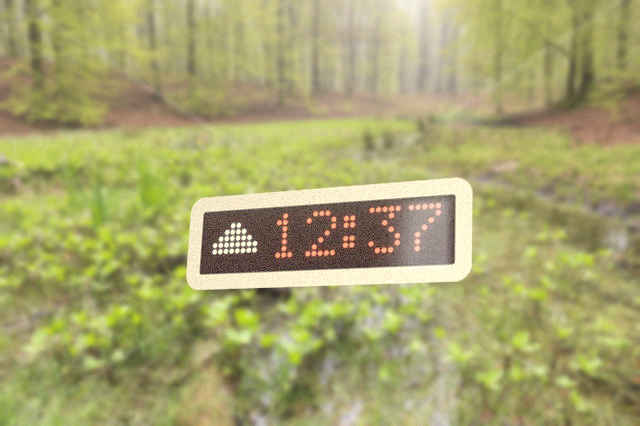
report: 12,37
